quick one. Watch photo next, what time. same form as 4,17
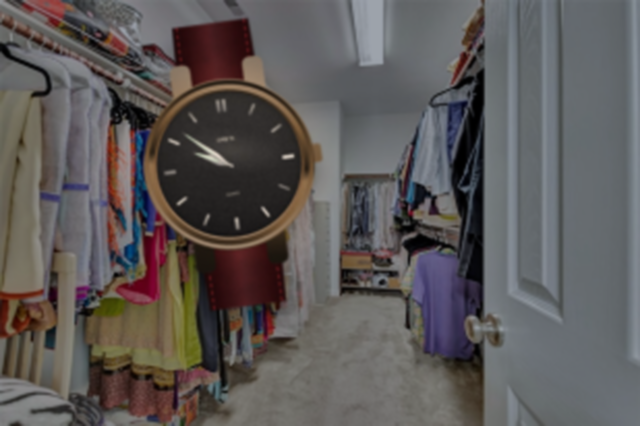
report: 9,52
